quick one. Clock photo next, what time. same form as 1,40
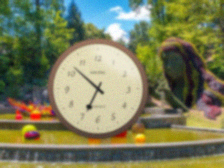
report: 6,52
